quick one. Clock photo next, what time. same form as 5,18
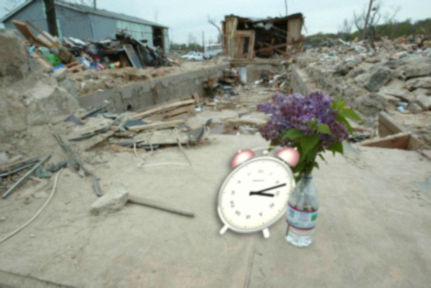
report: 3,12
